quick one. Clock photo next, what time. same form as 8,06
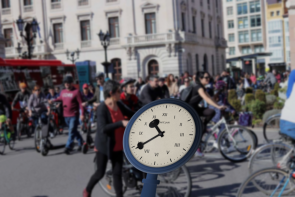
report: 10,39
